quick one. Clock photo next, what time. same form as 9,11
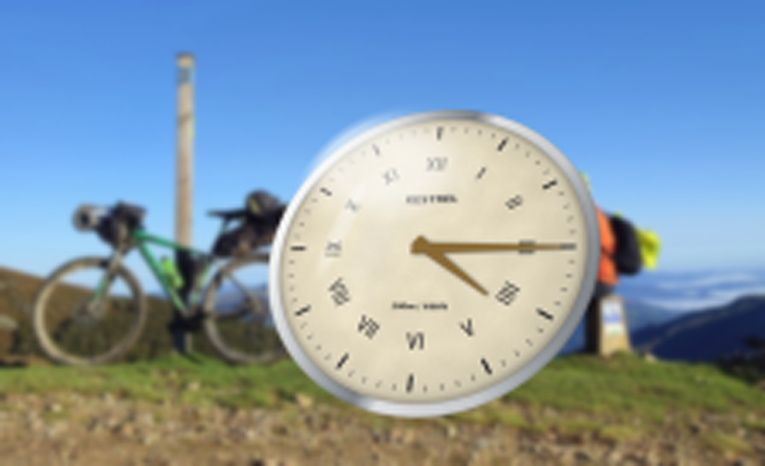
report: 4,15
